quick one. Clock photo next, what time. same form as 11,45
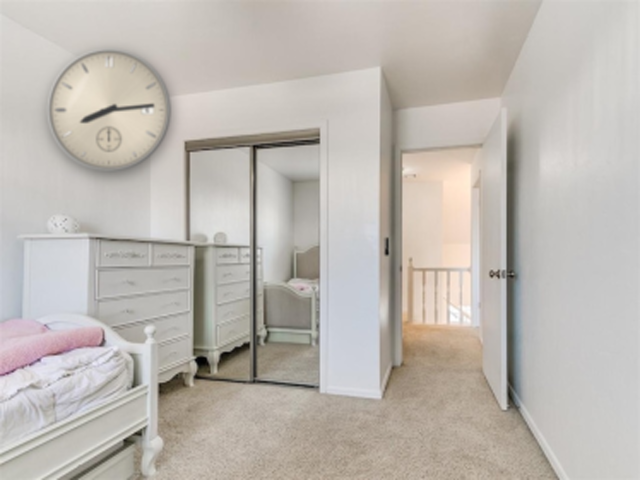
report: 8,14
